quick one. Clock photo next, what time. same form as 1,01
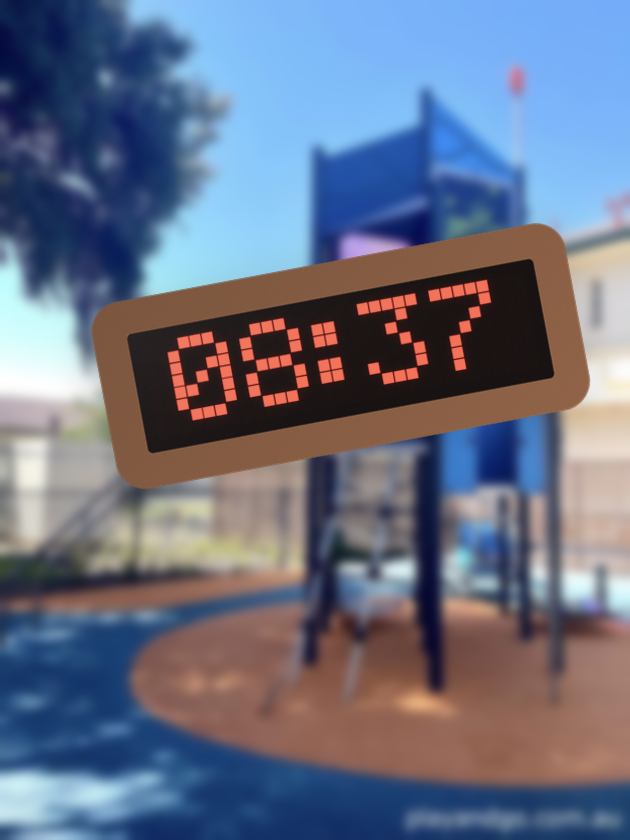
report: 8,37
